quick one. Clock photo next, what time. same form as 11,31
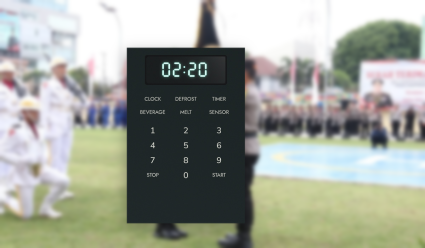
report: 2,20
